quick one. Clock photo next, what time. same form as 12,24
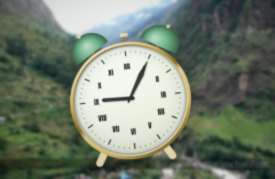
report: 9,05
